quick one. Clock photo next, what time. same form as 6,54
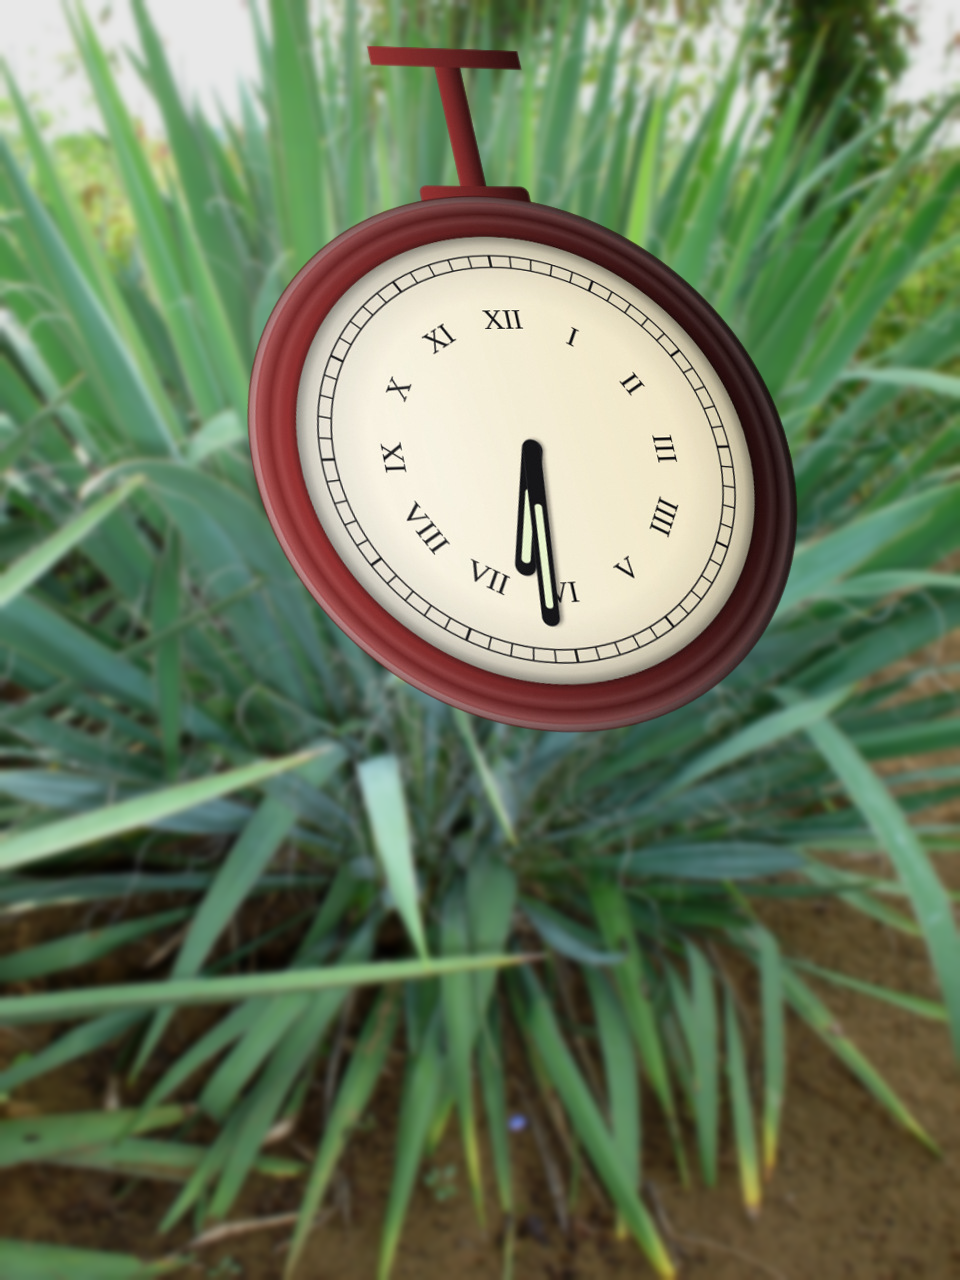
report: 6,31
